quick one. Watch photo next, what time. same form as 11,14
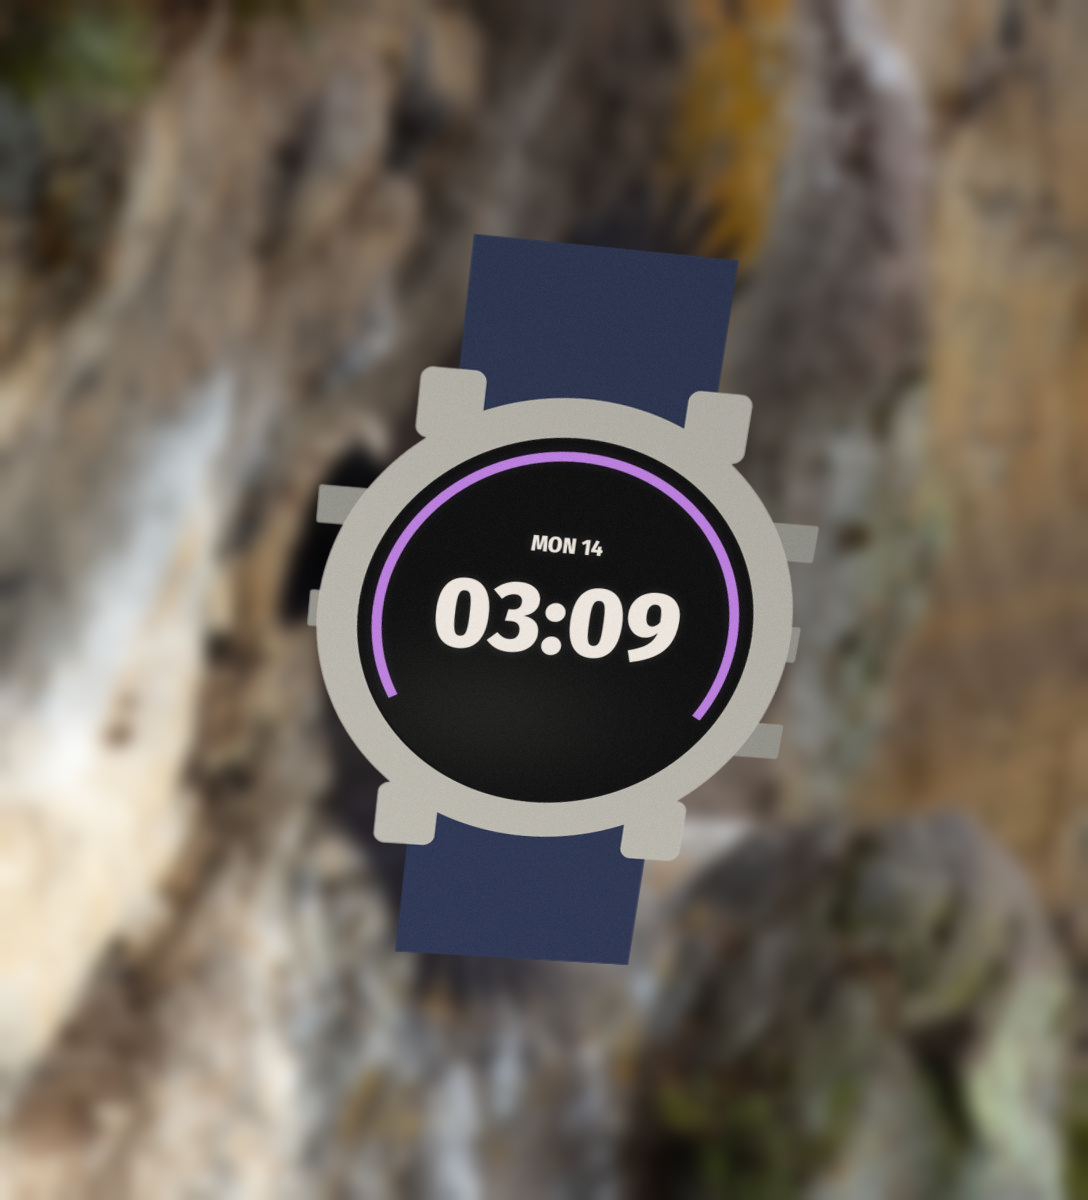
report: 3,09
